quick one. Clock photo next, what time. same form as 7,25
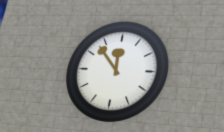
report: 11,53
